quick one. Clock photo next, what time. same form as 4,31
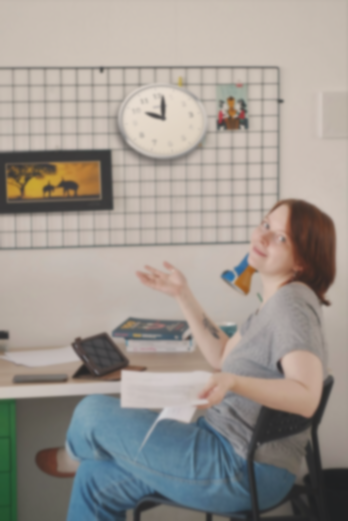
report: 10,02
